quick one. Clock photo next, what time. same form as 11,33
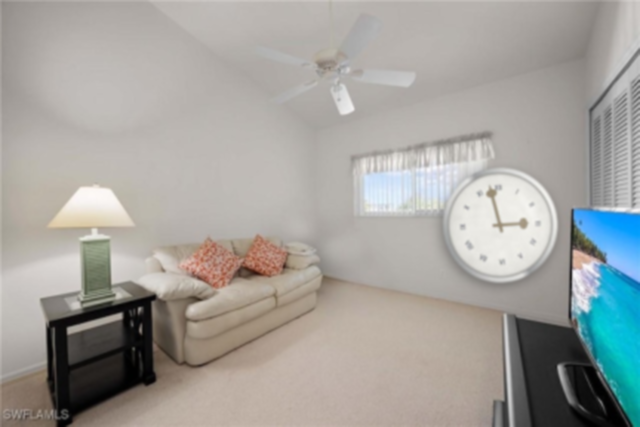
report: 2,58
